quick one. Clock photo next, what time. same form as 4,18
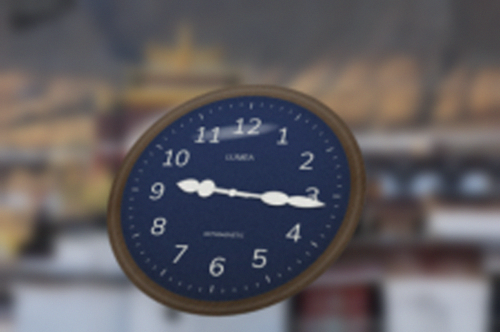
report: 9,16
